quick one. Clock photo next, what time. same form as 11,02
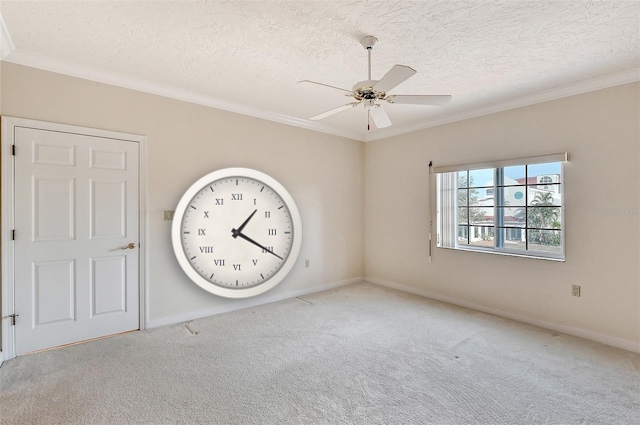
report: 1,20
